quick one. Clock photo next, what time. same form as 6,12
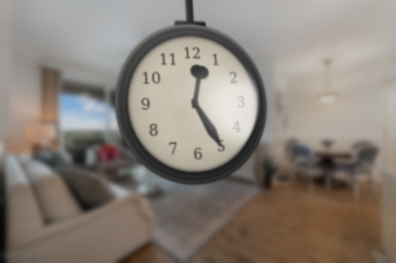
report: 12,25
